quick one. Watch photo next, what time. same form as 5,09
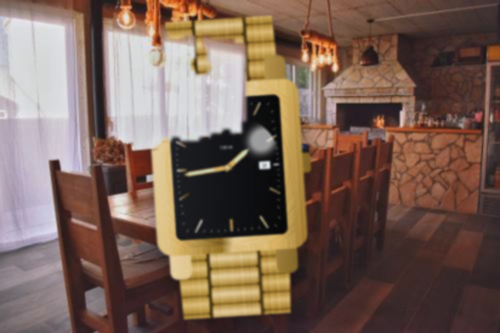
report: 1,44
